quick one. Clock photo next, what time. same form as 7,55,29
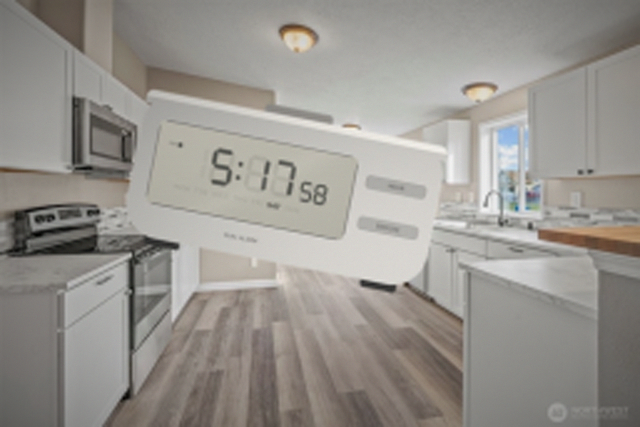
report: 5,17,58
